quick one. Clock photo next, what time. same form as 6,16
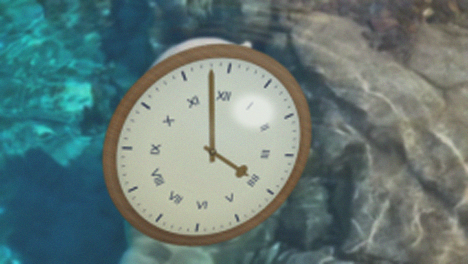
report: 3,58
